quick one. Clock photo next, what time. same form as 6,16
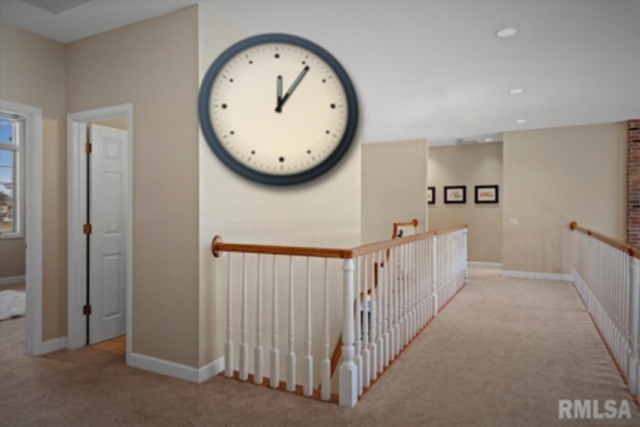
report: 12,06
